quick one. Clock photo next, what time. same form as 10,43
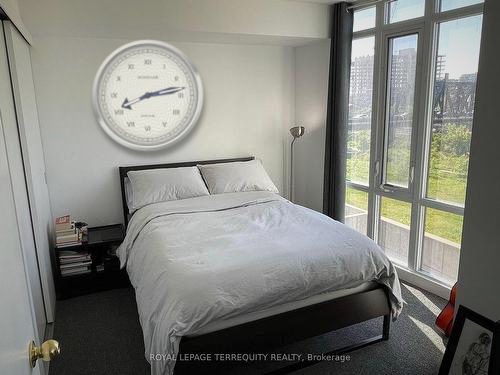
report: 8,13
